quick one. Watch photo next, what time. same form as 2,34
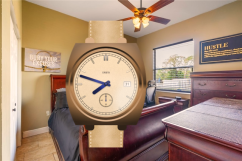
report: 7,48
